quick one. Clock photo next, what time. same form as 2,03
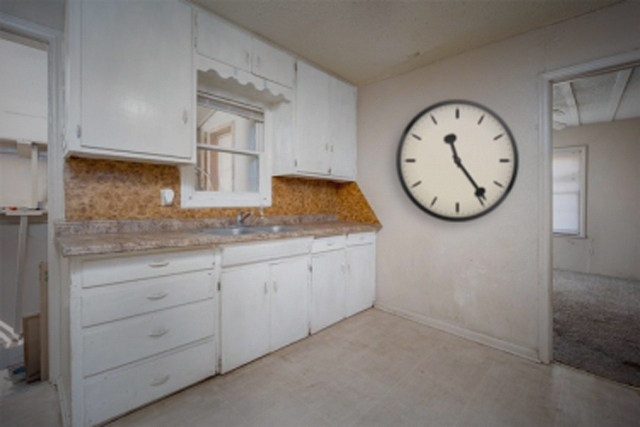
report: 11,24
